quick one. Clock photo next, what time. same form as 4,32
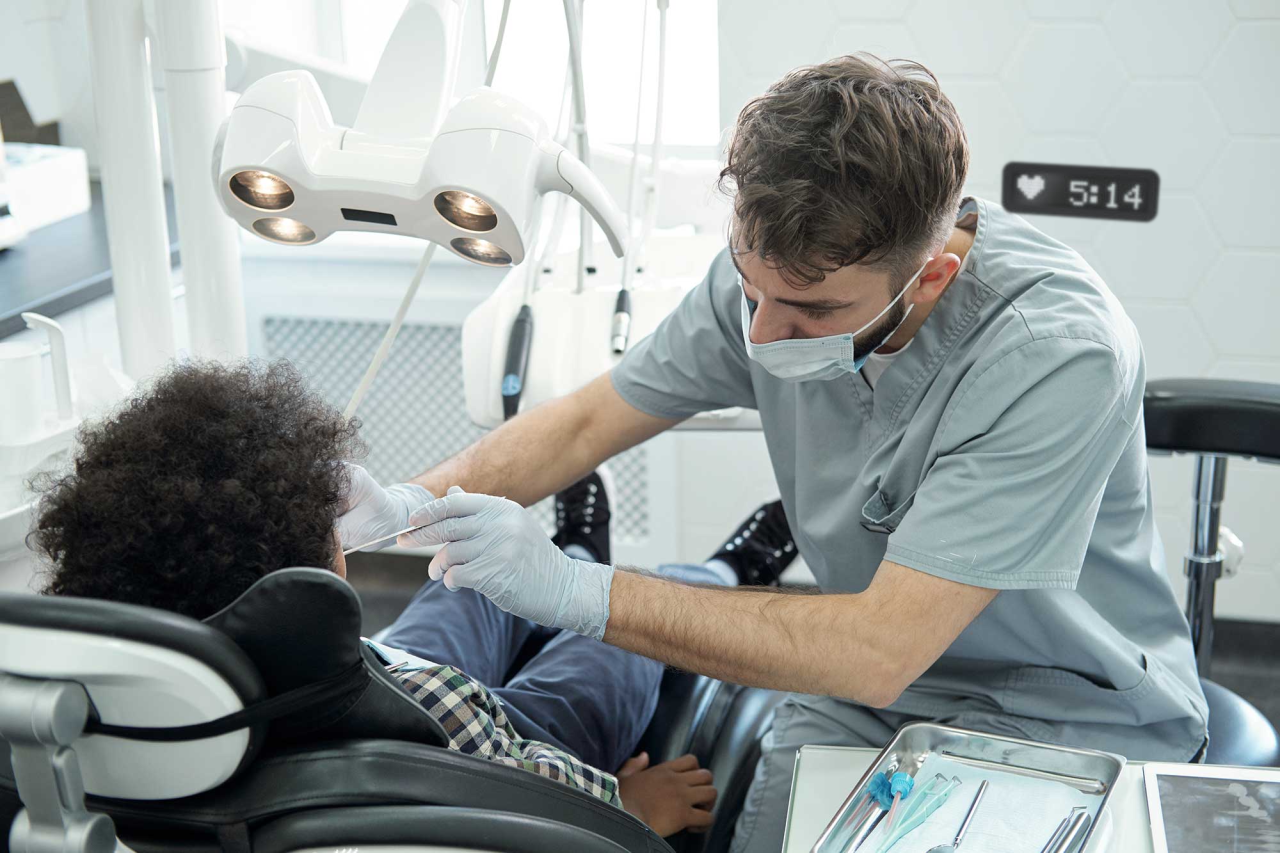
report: 5,14
